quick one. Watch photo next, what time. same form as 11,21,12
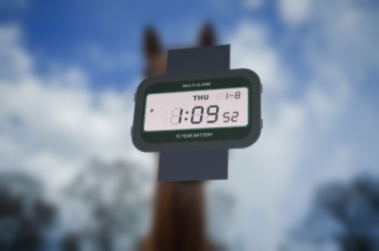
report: 1,09,52
